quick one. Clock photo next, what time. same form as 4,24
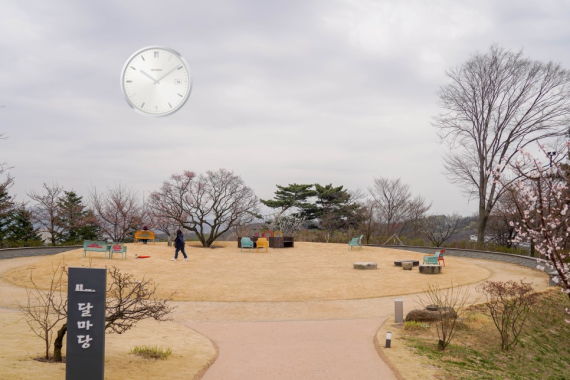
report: 10,09
